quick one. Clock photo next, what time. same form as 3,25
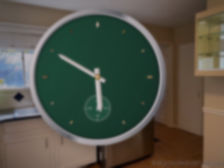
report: 5,50
